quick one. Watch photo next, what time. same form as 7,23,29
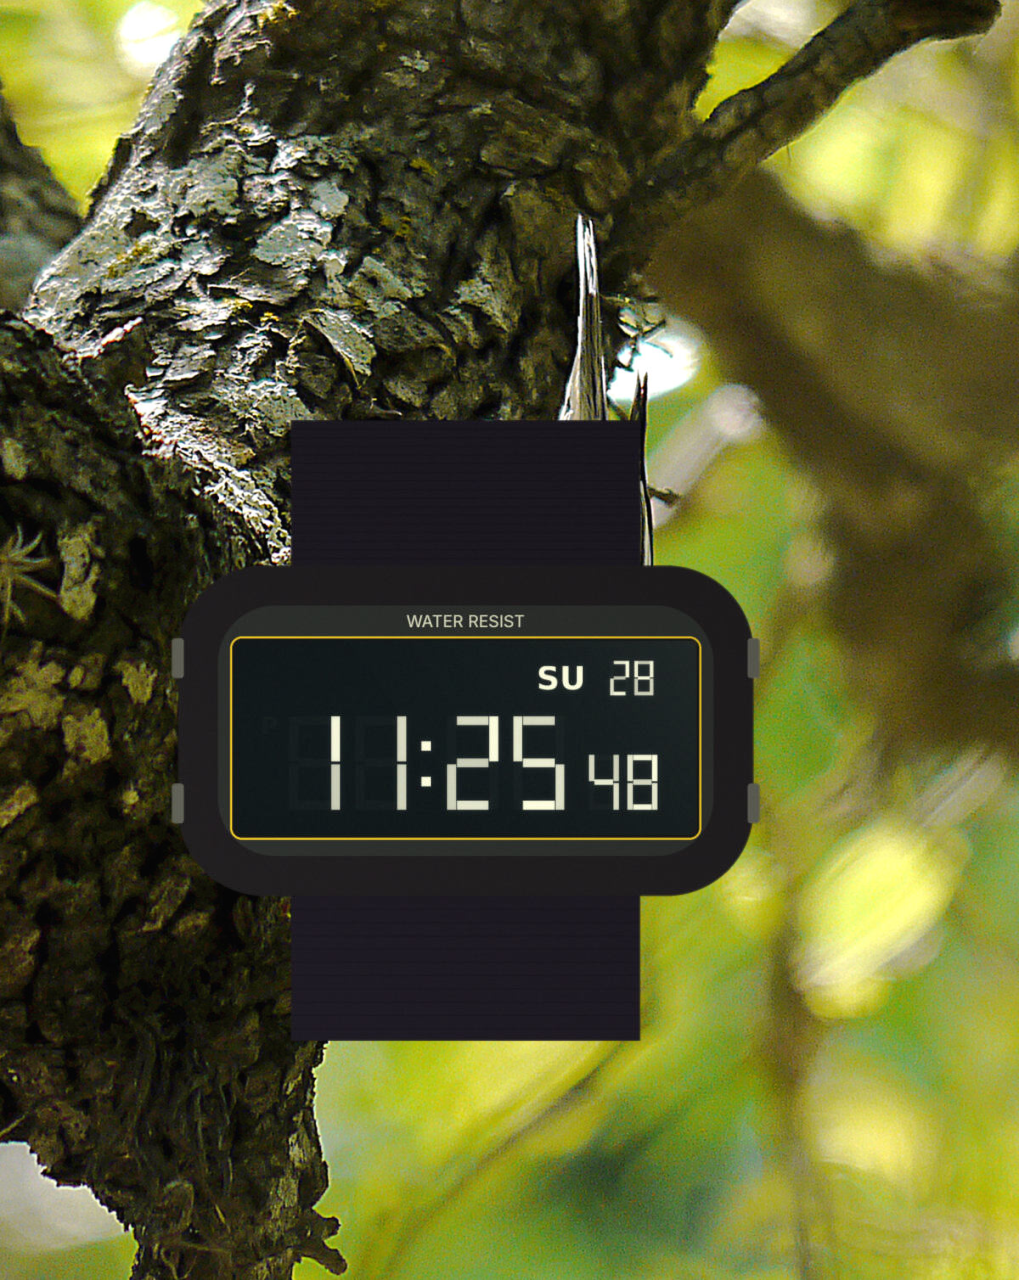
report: 11,25,48
